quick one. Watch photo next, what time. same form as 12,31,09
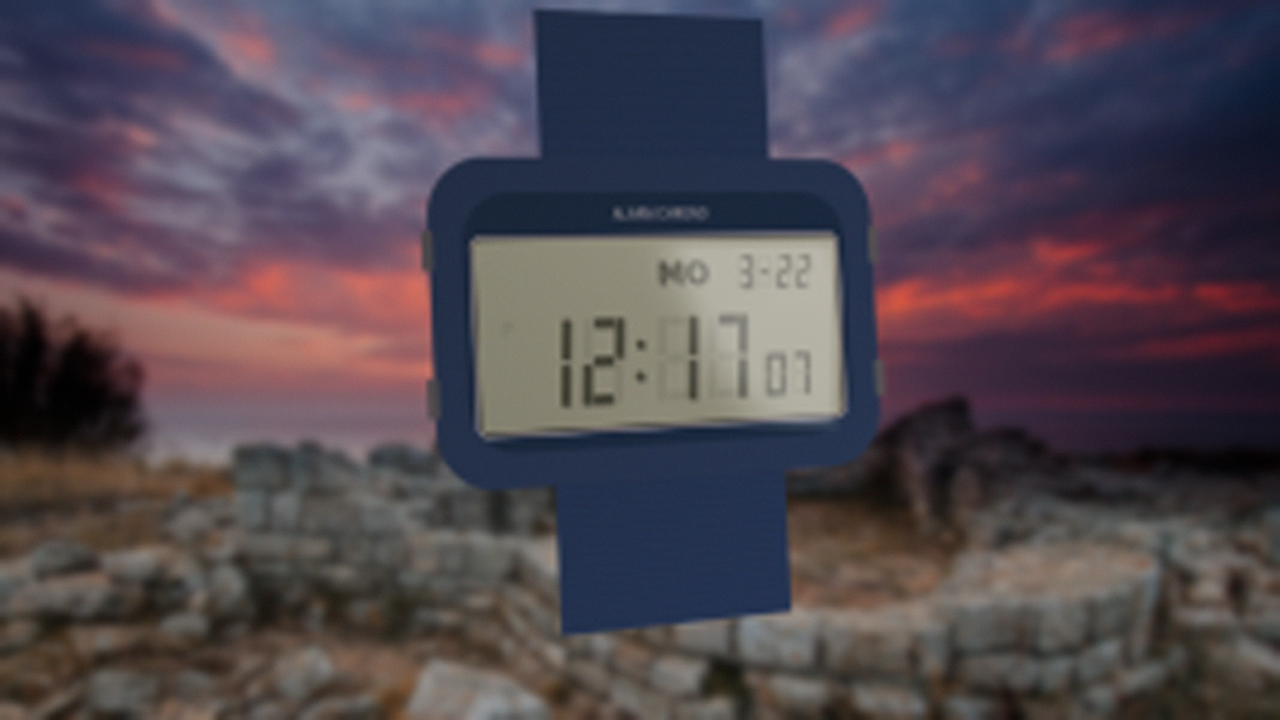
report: 12,17,07
